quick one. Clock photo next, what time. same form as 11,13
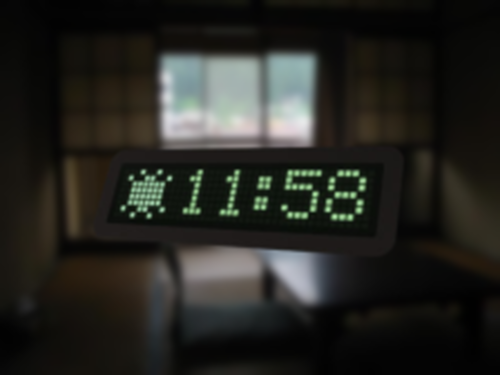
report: 11,58
